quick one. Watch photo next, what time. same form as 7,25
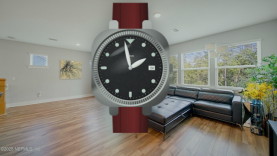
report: 1,58
